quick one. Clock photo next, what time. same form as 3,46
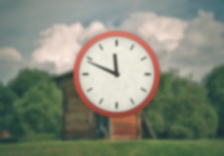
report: 11,49
